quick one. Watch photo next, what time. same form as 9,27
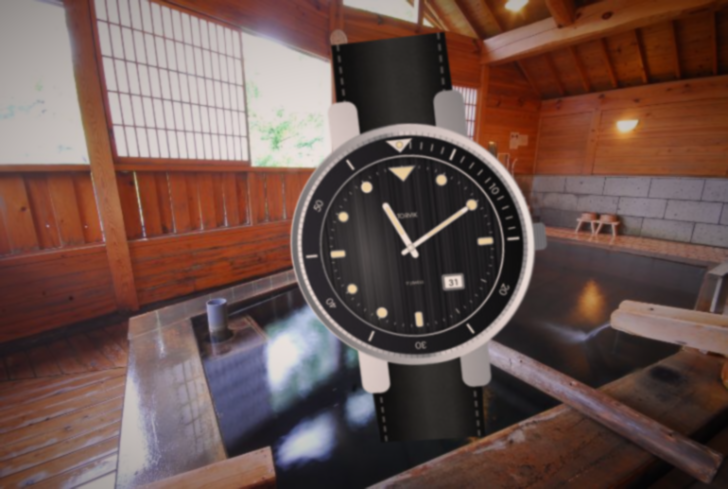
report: 11,10
